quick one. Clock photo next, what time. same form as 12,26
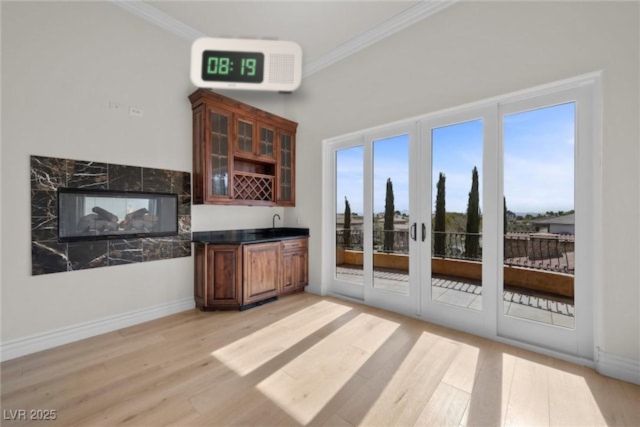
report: 8,19
